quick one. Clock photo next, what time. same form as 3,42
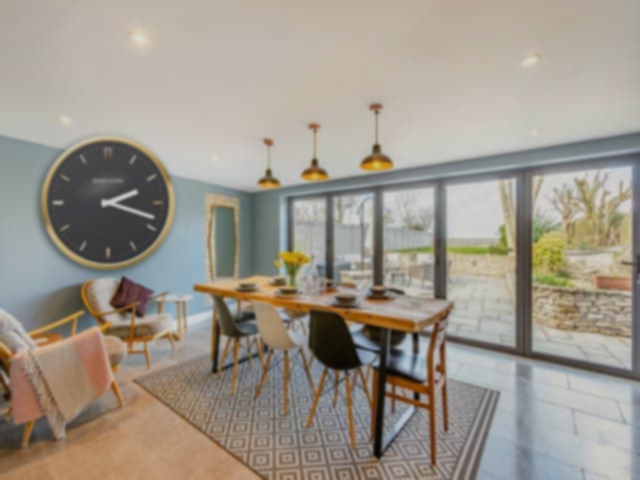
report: 2,18
